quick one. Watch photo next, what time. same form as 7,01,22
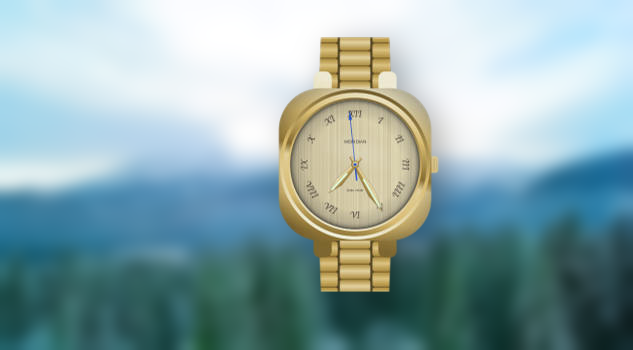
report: 7,24,59
